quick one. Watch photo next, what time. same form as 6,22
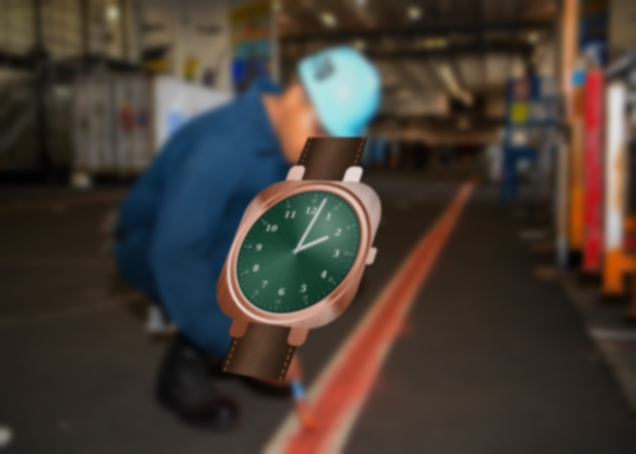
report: 2,02
